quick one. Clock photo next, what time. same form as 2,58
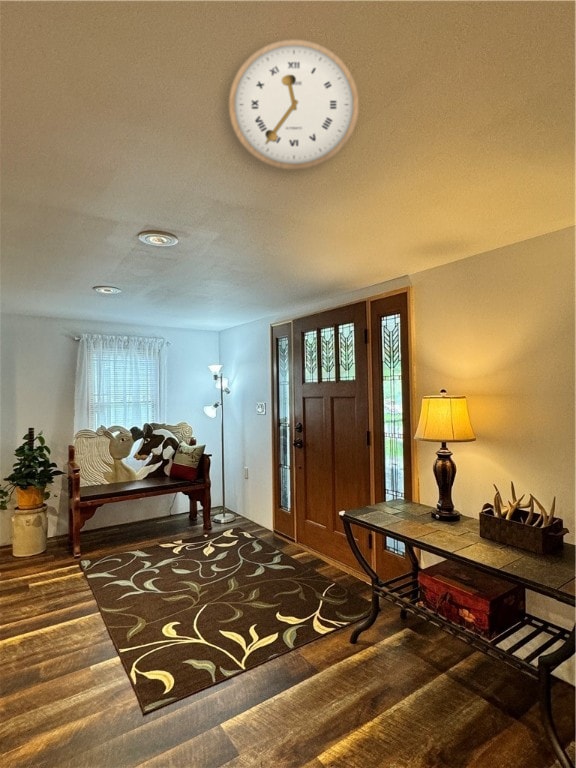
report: 11,36
